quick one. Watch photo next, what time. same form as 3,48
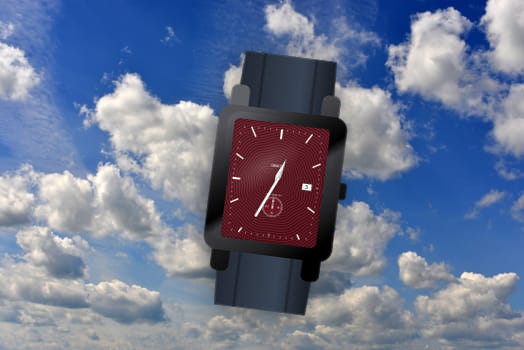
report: 12,34
